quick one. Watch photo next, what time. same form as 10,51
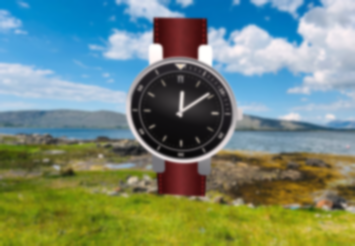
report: 12,09
